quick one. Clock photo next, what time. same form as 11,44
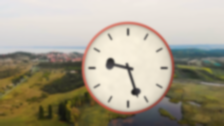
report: 9,27
